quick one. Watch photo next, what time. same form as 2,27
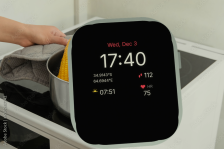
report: 17,40
